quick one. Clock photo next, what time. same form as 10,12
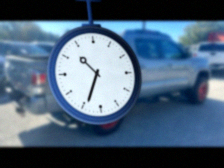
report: 10,34
